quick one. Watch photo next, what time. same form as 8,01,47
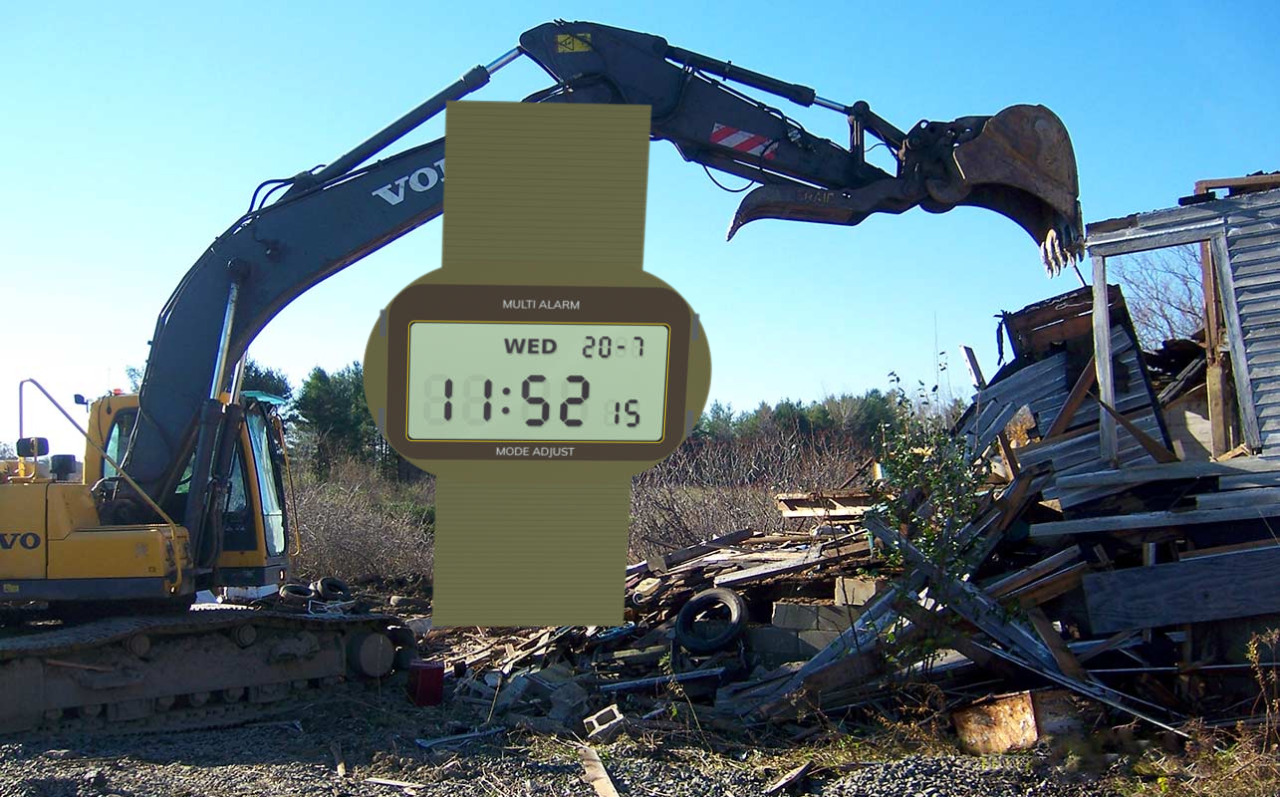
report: 11,52,15
